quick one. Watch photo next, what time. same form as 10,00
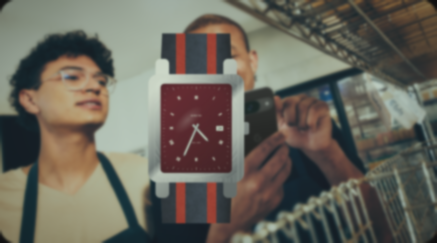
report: 4,34
